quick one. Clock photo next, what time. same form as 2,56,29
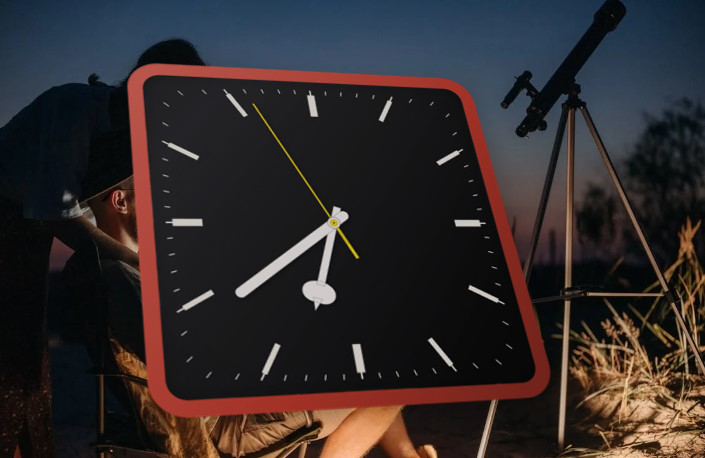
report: 6,38,56
